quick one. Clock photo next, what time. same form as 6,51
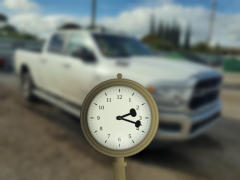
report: 2,18
